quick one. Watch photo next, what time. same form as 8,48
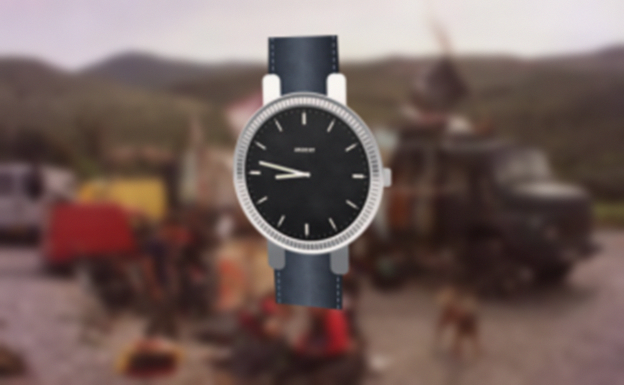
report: 8,47
